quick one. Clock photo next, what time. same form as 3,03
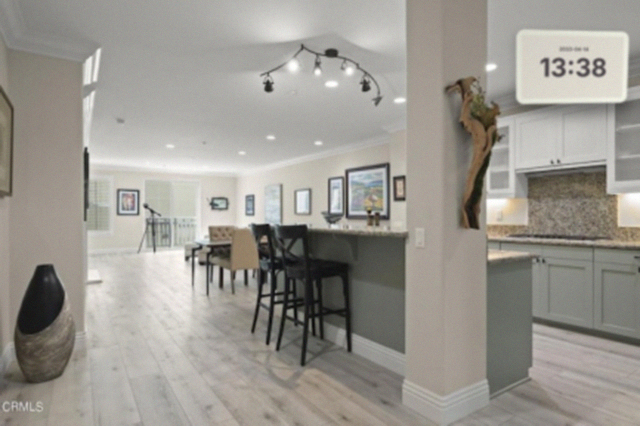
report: 13,38
